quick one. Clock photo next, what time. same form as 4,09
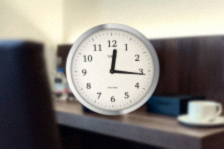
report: 12,16
